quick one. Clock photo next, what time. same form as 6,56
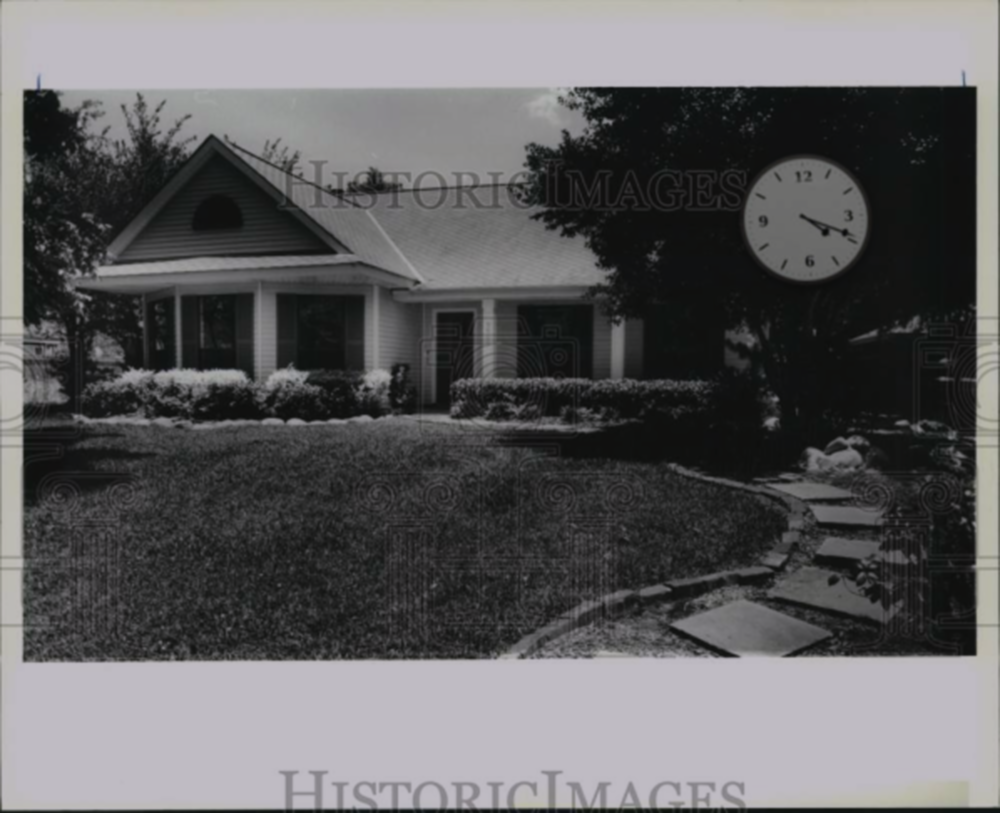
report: 4,19
